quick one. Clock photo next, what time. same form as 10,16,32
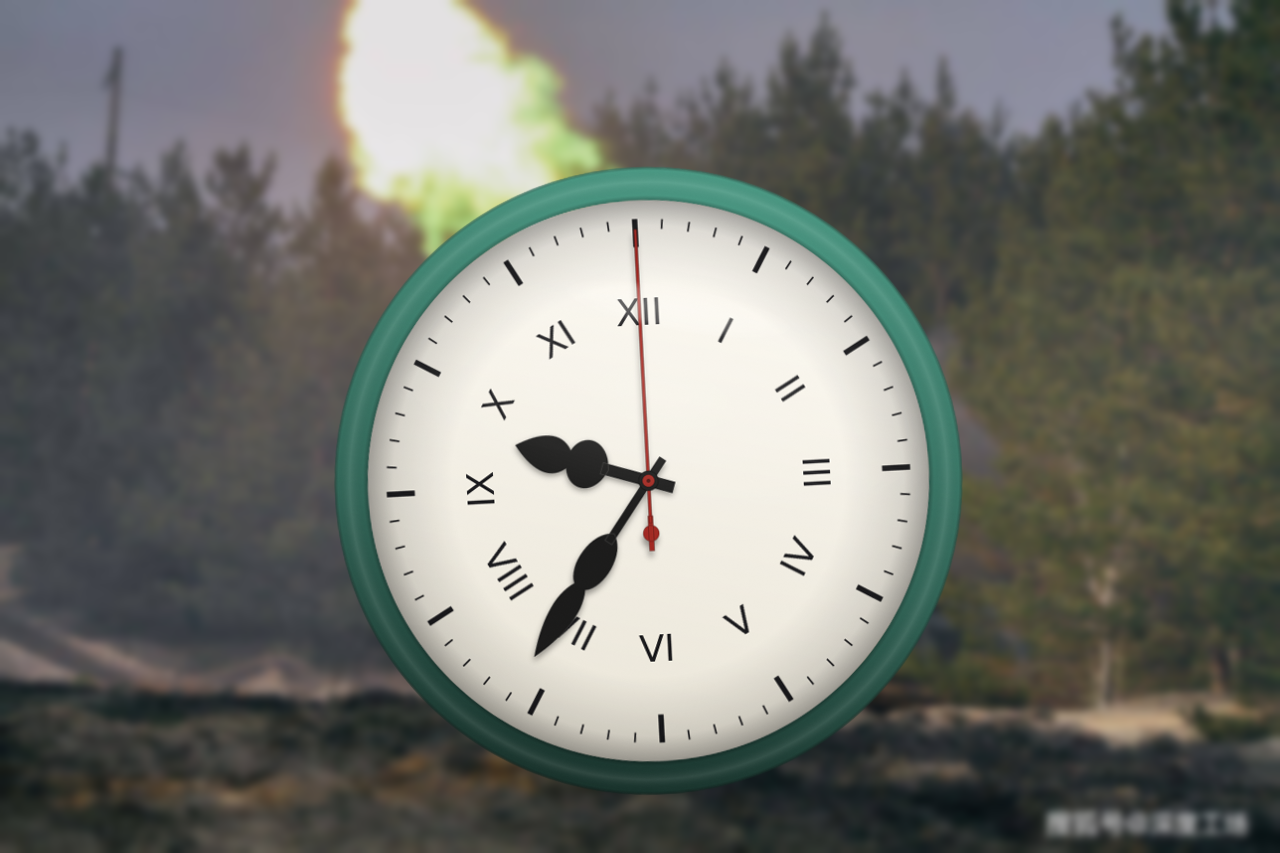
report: 9,36,00
